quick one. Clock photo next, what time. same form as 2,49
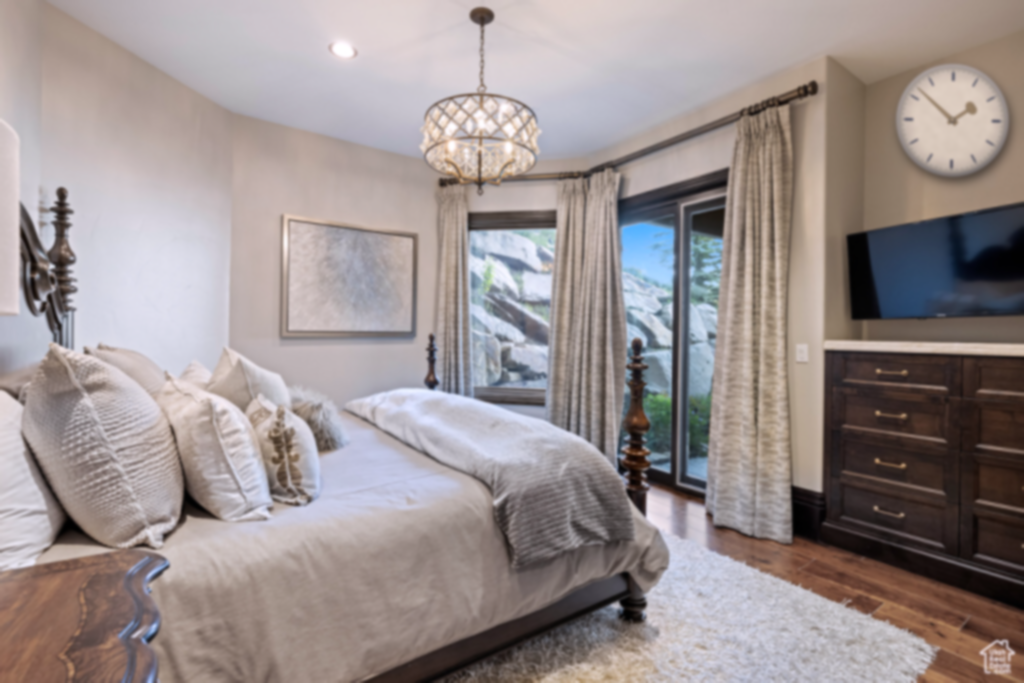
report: 1,52
